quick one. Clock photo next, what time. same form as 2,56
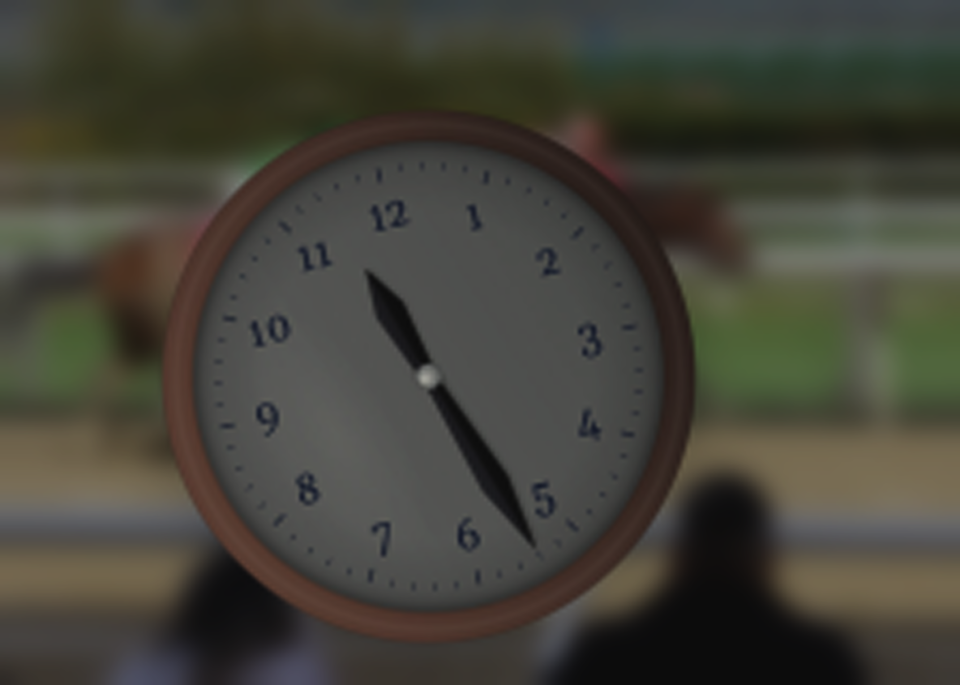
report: 11,27
